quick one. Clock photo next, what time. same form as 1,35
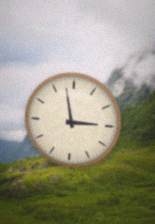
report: 2,58
